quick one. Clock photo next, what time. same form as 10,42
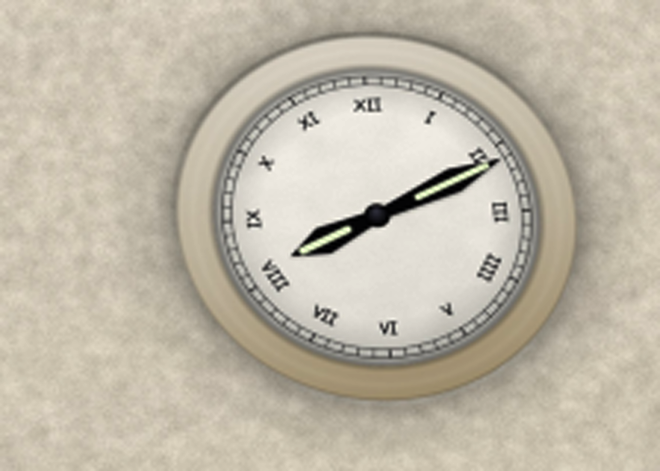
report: 8,11
